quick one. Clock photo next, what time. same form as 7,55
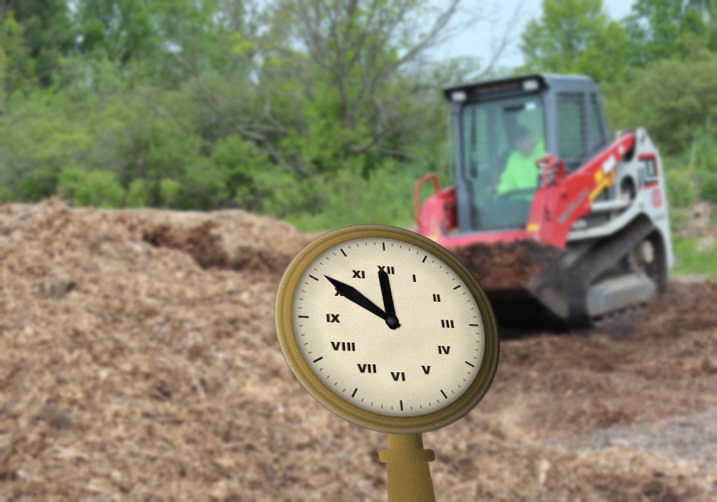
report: 11,51
